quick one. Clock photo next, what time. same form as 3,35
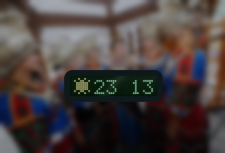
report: 23,13
